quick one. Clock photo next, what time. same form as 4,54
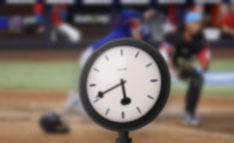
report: 5,41
